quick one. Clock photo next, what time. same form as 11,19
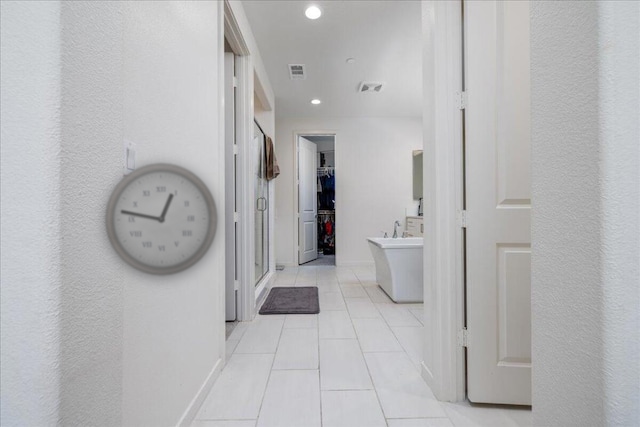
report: 12,47
